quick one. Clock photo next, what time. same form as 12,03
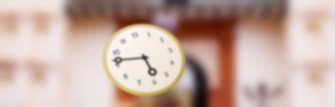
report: 5,47
